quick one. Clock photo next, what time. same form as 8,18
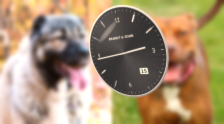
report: 2,44
